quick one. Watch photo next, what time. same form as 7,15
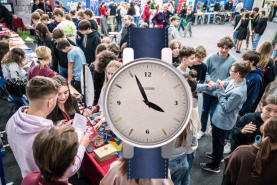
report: 3,56
